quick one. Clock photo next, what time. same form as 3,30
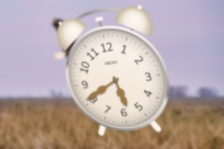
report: 5,41
